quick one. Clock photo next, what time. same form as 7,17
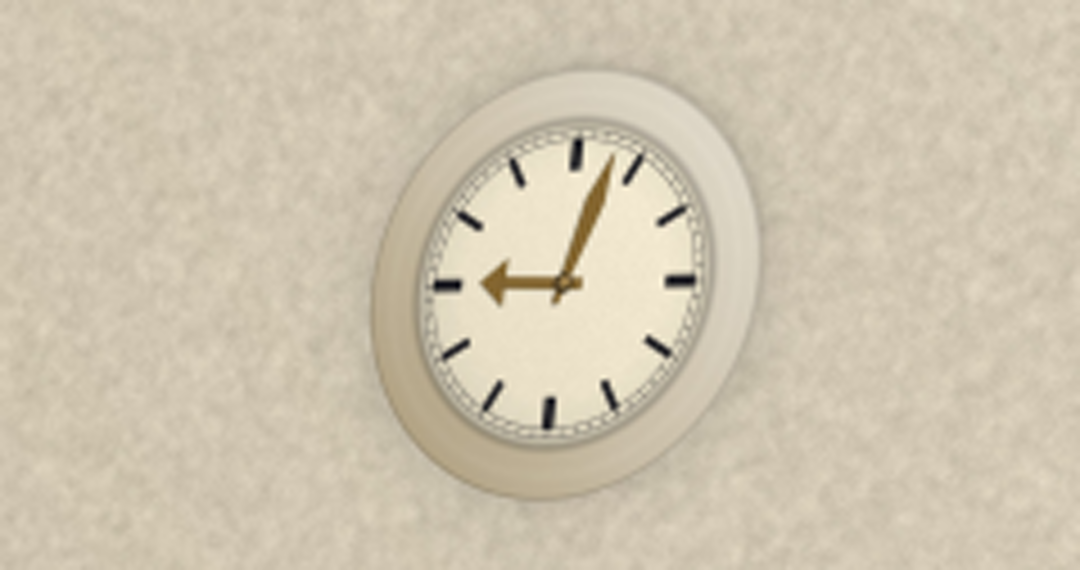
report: 9,03
